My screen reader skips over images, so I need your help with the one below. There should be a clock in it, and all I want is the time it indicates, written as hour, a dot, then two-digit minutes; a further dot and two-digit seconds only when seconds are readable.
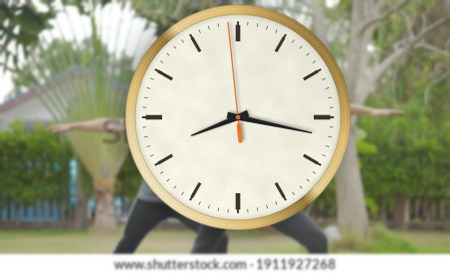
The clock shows 8.16.59
